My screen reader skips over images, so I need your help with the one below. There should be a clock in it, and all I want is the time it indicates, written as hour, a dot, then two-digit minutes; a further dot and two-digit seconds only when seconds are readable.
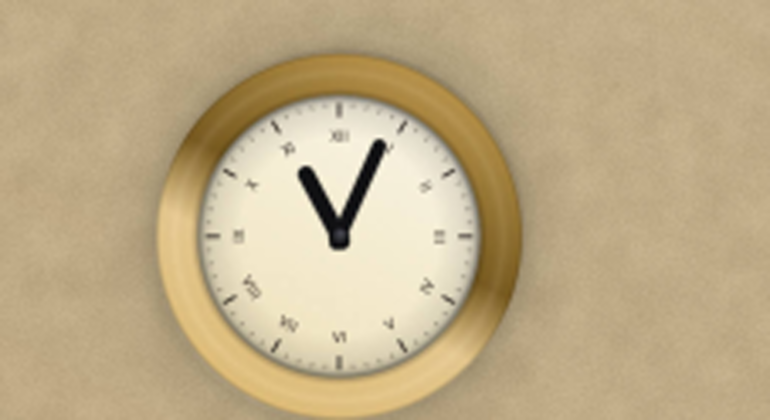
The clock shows 11.04
